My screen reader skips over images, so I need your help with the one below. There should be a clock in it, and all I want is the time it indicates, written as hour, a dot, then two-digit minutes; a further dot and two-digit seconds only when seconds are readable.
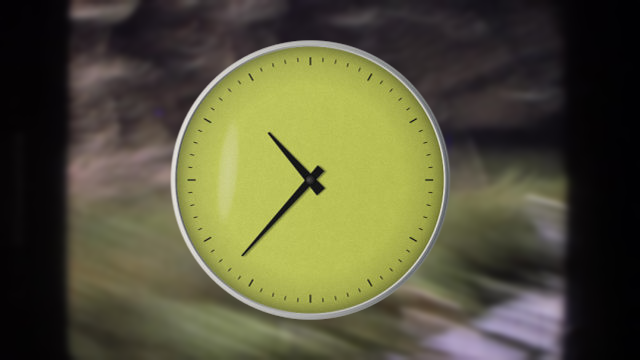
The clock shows 10.37
